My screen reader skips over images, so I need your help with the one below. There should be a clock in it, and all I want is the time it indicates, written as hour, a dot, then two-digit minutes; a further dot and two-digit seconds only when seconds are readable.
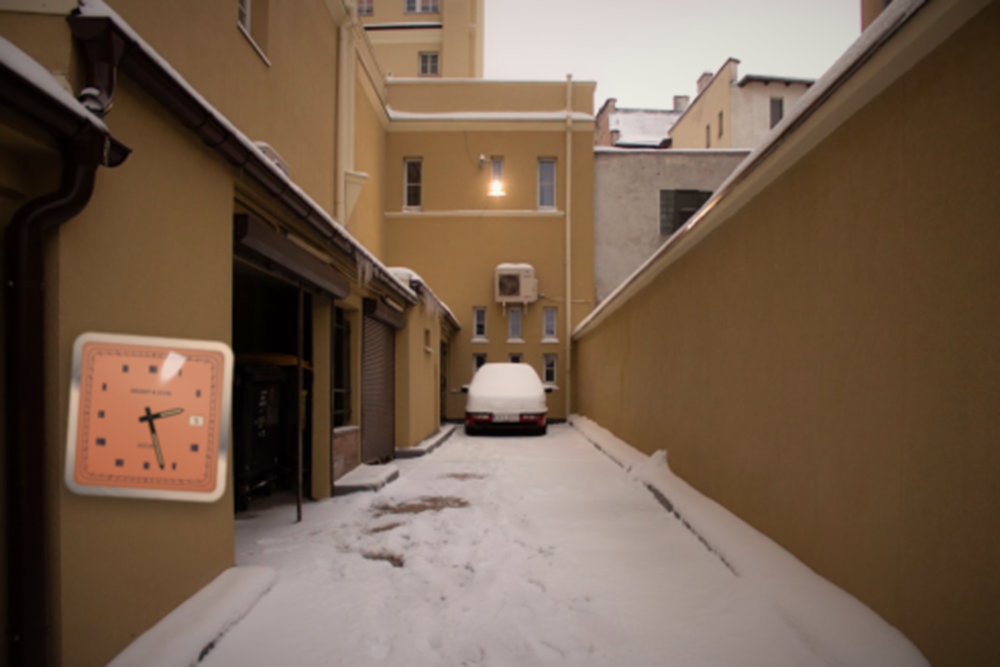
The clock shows 2.27
